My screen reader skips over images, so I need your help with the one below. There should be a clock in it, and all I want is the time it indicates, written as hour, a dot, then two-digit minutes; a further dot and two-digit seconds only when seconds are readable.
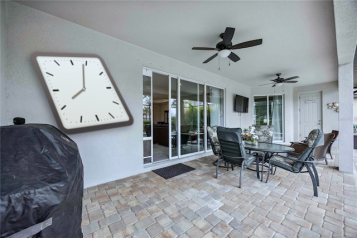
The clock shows 8.04
